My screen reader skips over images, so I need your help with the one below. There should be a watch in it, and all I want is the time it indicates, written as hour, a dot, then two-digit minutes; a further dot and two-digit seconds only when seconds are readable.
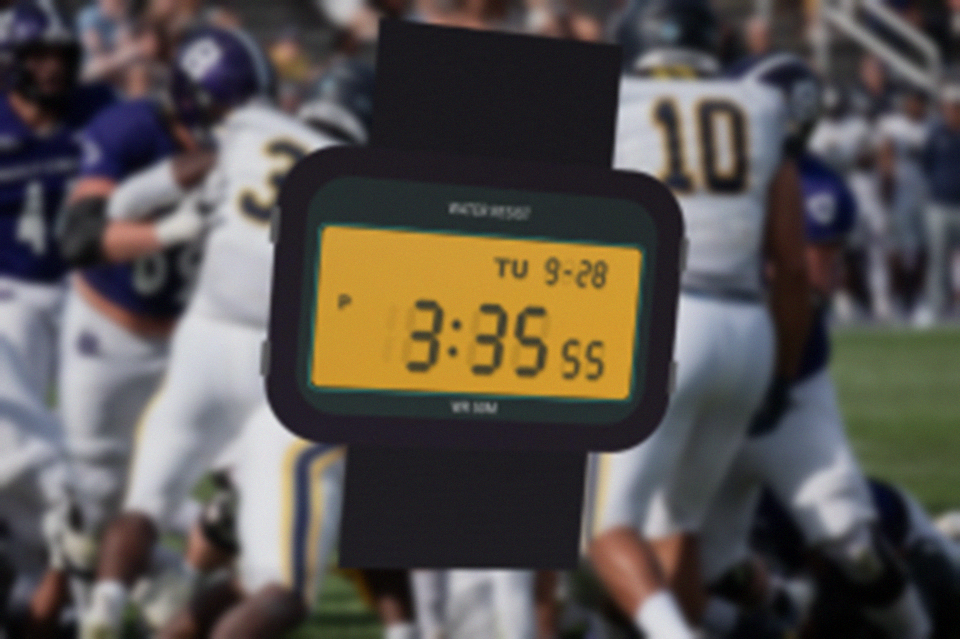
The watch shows 3.35.55
